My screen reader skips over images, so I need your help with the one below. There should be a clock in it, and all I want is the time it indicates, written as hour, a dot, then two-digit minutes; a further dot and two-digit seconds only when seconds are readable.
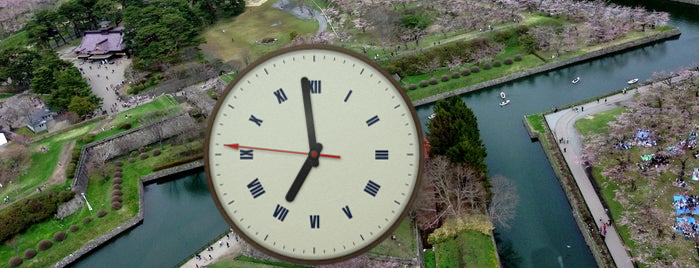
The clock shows 6.58.46
